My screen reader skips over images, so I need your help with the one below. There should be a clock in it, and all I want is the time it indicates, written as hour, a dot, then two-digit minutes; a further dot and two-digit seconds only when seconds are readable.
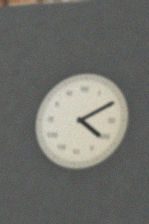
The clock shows 4.10
